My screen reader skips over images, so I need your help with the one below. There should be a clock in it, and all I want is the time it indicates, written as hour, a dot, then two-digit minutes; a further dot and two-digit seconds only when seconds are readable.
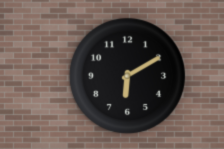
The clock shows 6.10
